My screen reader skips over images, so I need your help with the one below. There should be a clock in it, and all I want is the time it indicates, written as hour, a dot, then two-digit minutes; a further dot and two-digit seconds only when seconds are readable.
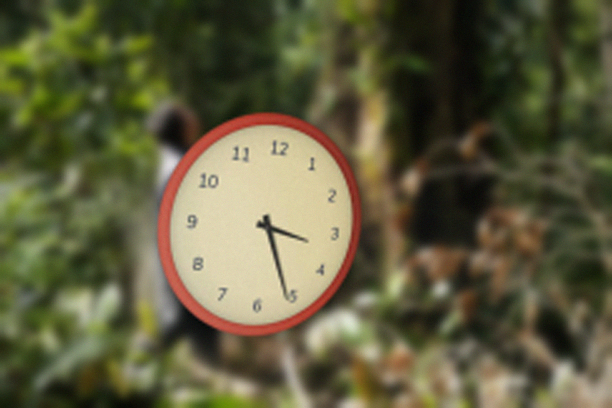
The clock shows 3.26
